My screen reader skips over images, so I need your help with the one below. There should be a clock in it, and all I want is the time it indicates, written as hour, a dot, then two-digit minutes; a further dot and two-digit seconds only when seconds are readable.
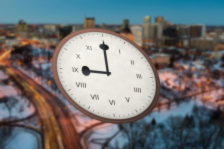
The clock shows 9.00
